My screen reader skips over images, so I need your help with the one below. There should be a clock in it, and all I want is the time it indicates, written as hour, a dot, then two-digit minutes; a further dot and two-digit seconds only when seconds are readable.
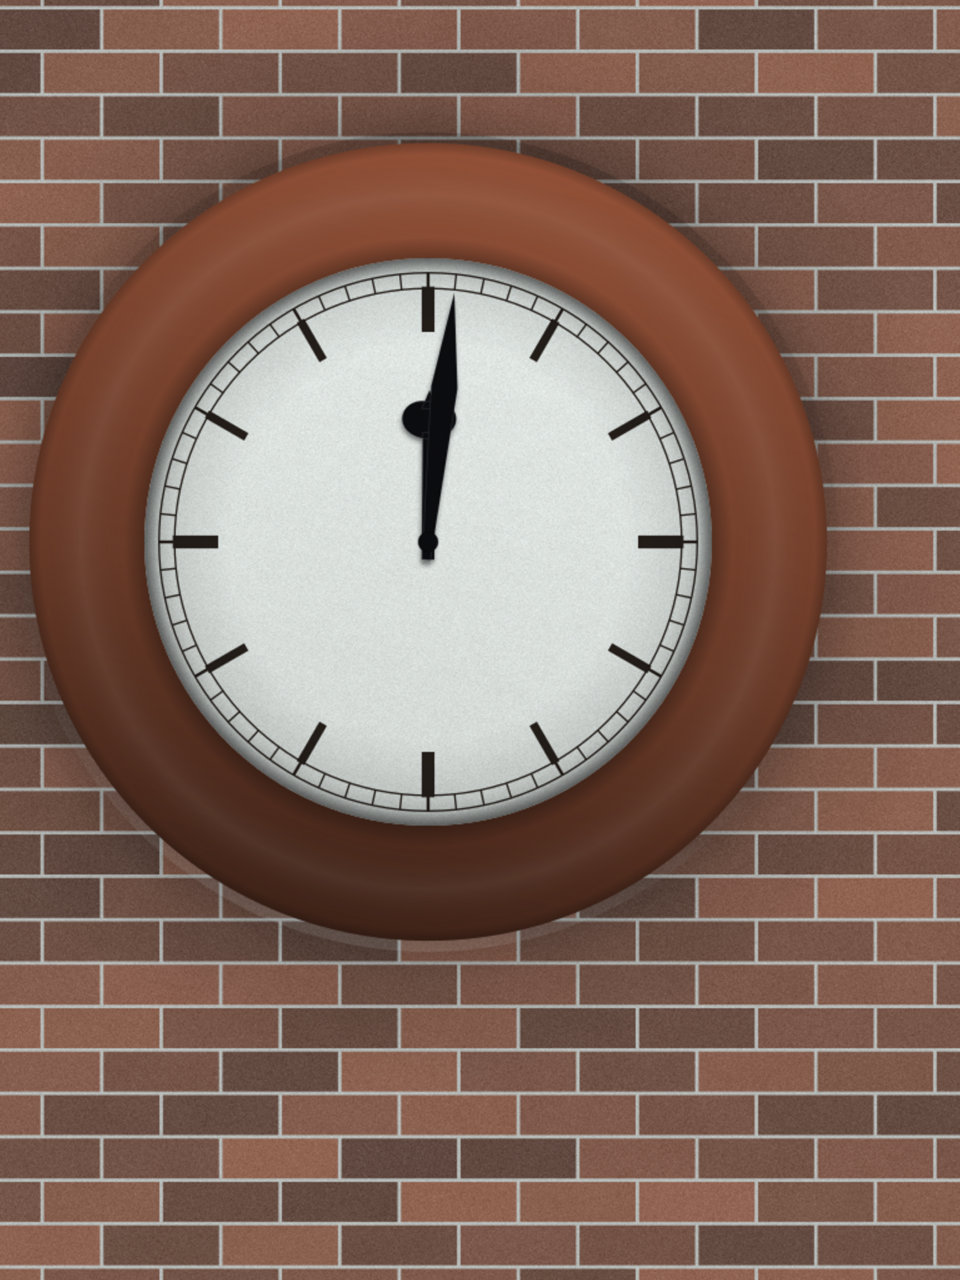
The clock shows 12.01
